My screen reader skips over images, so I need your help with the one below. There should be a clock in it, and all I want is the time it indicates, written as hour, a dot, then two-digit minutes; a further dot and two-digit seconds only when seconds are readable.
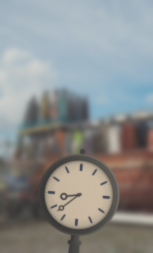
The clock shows 8.38
